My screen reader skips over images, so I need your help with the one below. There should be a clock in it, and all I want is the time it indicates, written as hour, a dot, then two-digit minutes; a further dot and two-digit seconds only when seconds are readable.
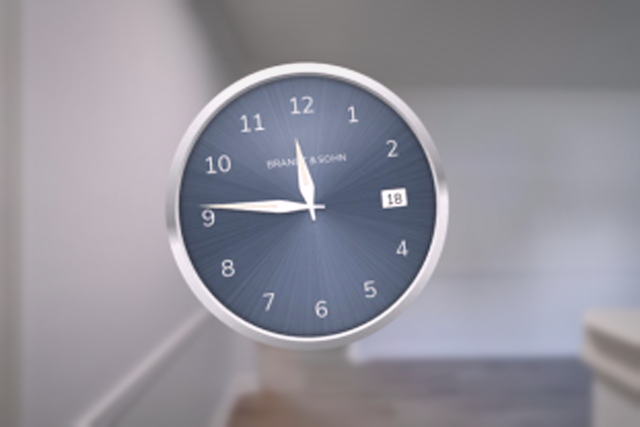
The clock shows 11.46
